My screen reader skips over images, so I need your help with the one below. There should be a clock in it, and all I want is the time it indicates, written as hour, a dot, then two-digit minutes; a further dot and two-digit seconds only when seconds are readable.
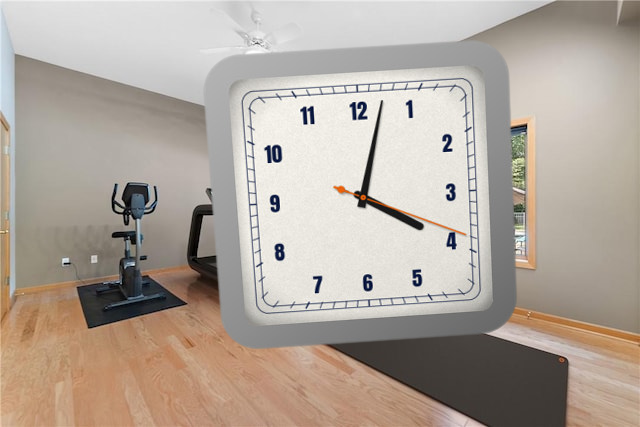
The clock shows 4.02.19
